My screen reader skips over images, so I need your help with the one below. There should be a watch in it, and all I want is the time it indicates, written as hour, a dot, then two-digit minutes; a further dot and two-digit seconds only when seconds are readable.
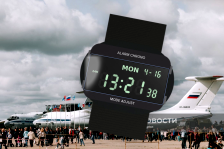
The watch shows 13.21.38
